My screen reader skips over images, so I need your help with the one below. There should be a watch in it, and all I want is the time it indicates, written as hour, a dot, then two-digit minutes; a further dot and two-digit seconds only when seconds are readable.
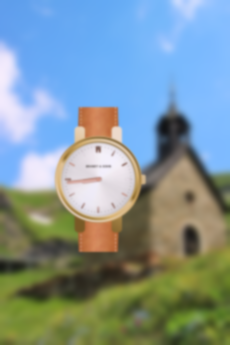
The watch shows 8.44
